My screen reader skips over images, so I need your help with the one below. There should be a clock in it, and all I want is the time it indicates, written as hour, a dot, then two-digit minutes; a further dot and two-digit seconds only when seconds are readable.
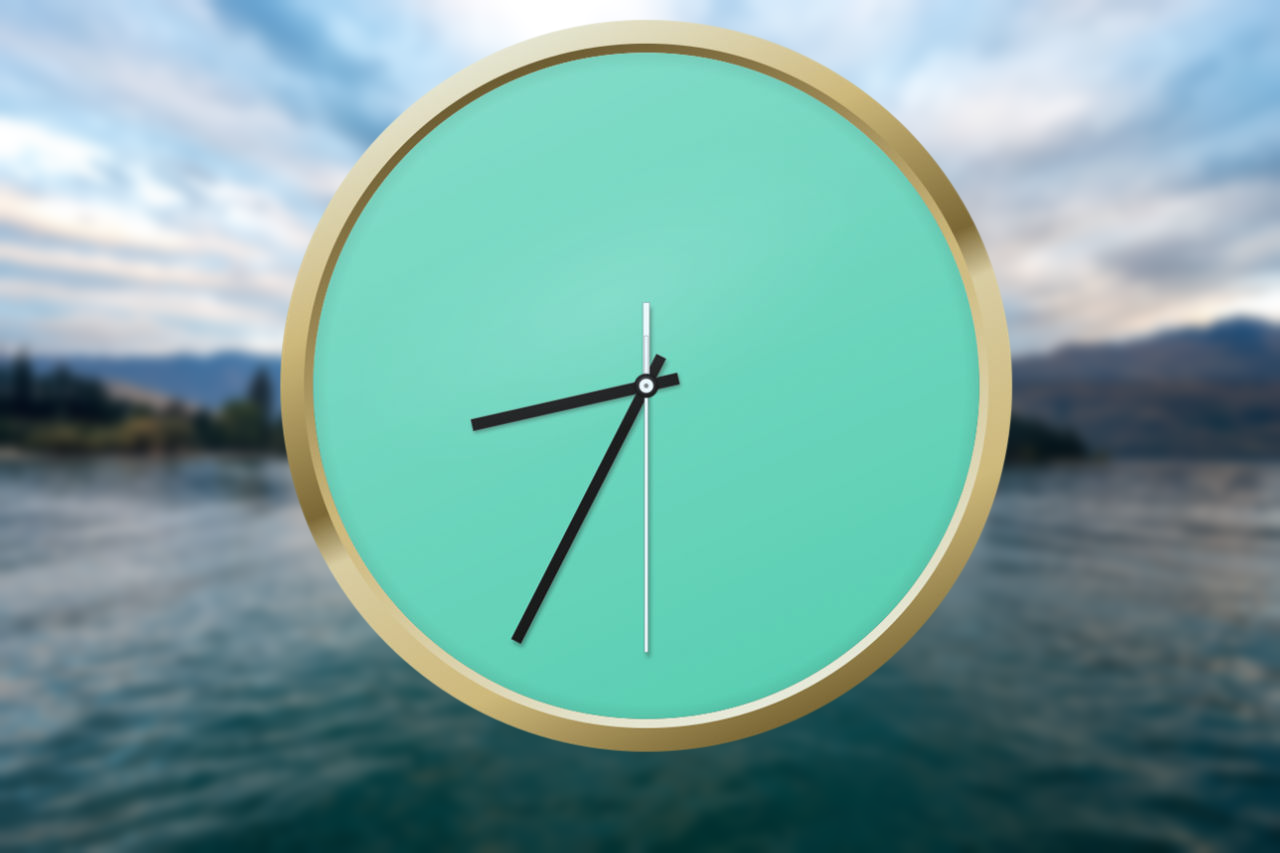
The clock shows 8.34.30
